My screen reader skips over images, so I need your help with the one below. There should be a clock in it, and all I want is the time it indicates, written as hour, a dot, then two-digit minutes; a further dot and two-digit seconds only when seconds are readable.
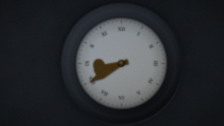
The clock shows 8.40
